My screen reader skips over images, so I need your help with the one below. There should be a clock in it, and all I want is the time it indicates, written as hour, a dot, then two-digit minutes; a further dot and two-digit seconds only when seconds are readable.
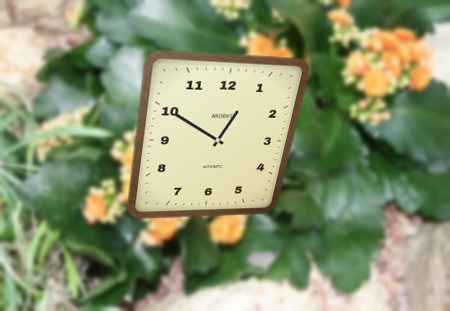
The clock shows 12.50
